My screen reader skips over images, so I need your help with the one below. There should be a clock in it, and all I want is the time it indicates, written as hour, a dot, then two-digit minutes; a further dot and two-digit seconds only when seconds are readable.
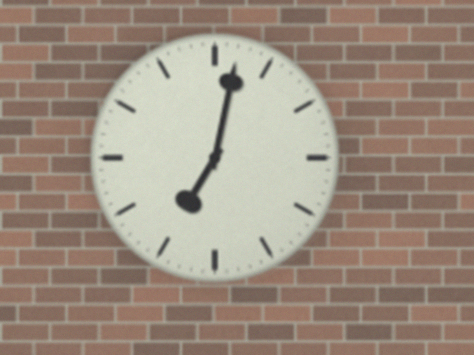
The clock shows 7.02
